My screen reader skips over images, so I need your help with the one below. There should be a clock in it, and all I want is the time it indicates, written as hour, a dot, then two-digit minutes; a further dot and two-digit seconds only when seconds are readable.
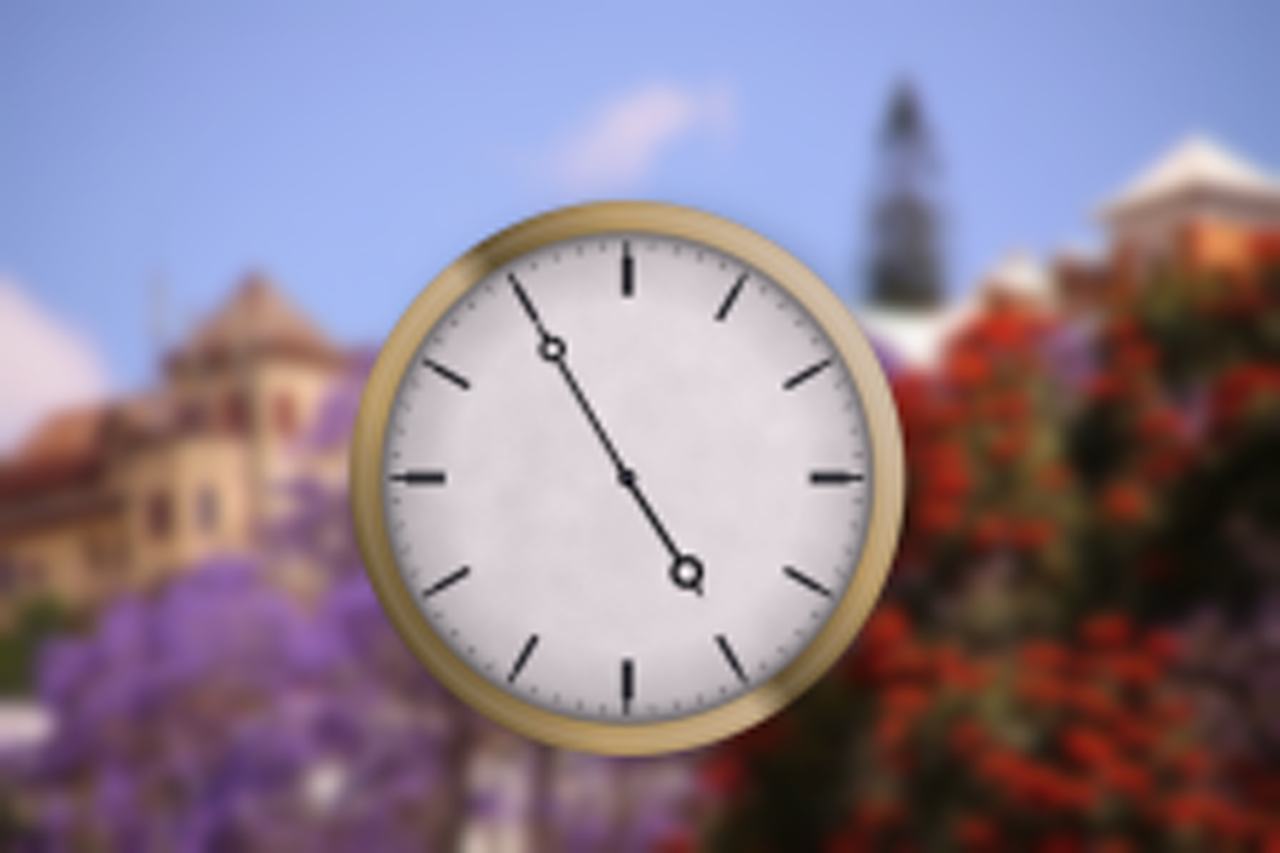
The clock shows 4.55
